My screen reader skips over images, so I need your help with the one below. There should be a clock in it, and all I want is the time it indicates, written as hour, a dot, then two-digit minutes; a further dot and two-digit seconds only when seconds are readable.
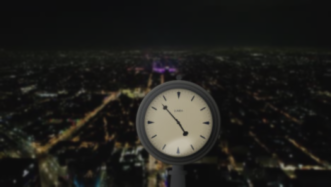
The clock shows 4.53
